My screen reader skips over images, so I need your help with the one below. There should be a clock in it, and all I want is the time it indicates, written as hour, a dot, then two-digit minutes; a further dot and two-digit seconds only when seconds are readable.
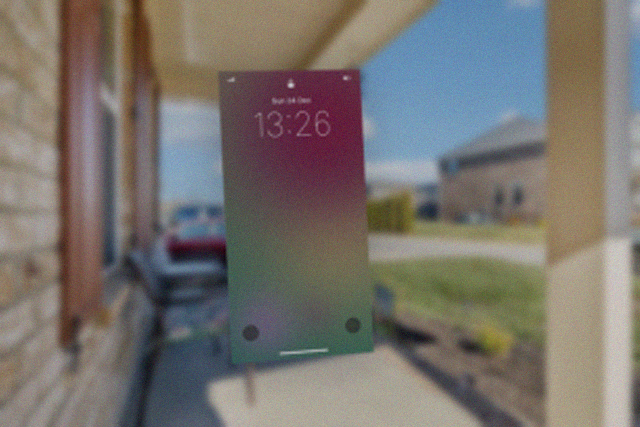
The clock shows 13.26
